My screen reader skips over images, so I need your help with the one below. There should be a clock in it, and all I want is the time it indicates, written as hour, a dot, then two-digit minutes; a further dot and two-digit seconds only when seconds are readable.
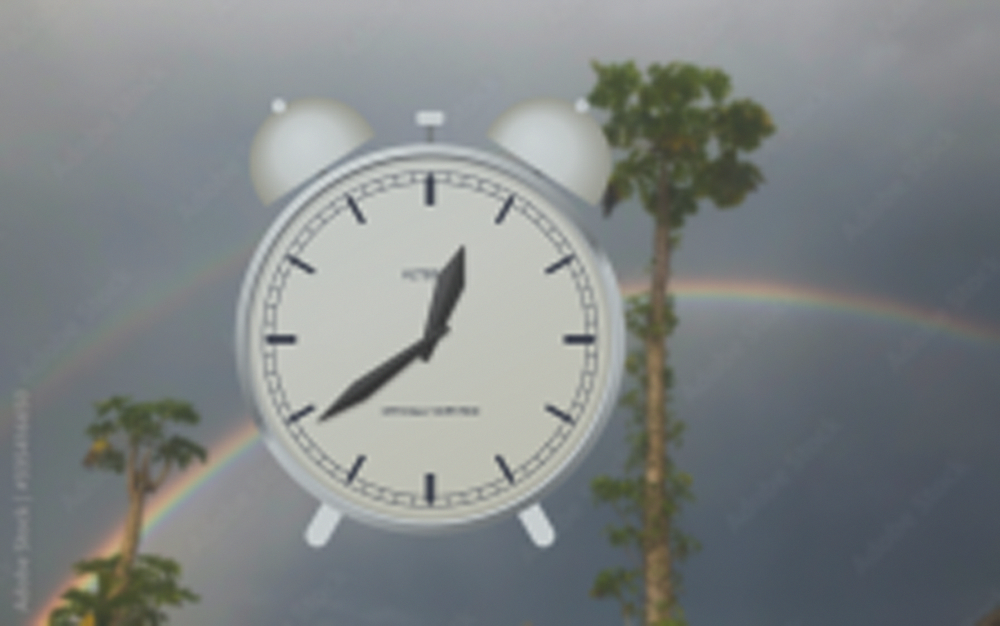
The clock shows 12.39
